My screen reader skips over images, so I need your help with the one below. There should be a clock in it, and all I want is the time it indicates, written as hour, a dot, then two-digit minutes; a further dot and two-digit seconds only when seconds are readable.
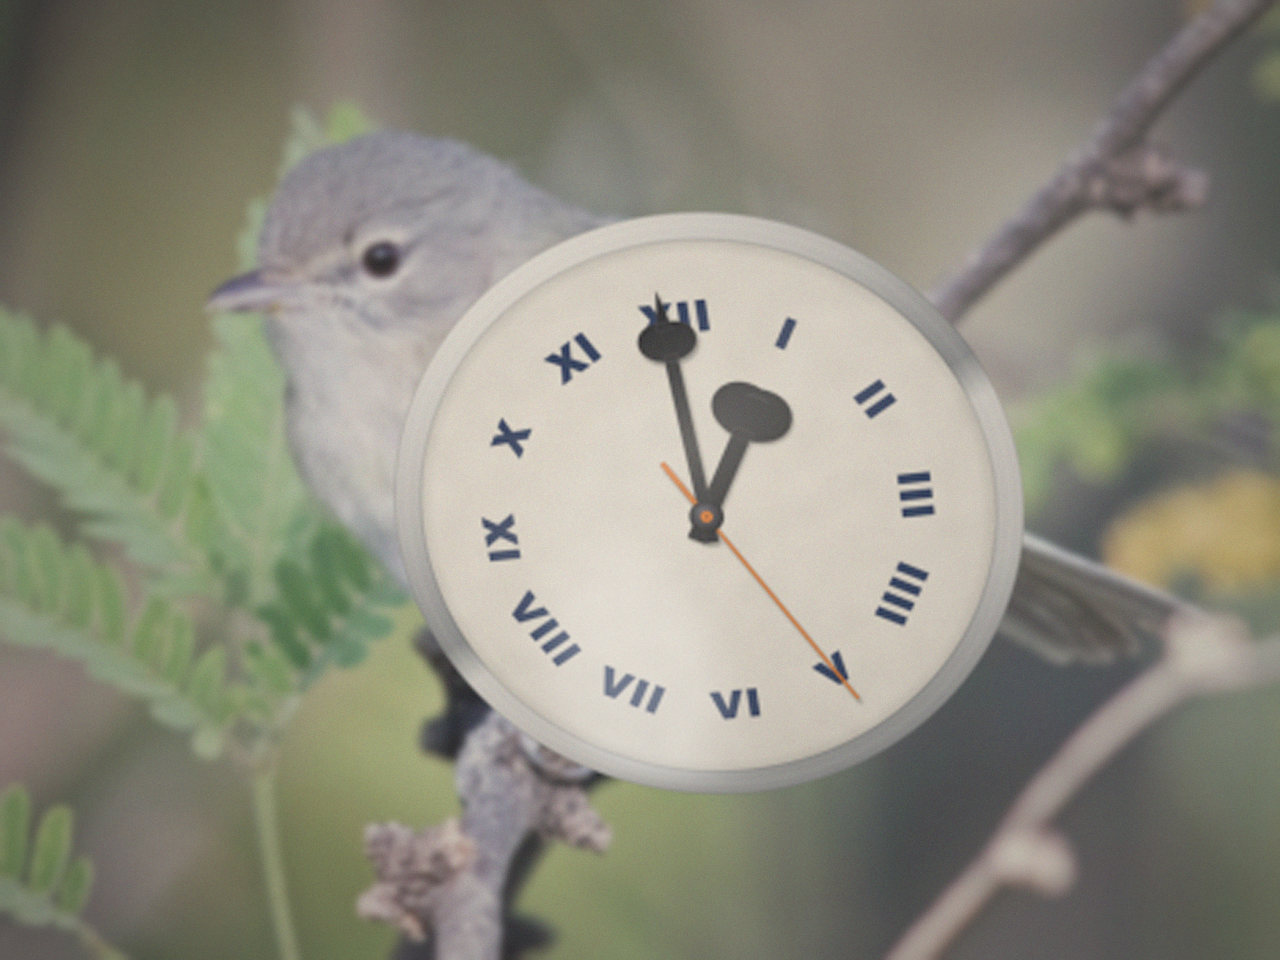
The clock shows 12.59.25
